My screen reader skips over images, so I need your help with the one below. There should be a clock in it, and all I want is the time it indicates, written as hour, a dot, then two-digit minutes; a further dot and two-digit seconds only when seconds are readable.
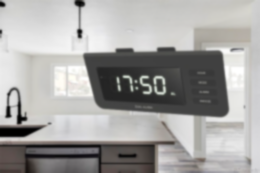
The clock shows 17.50
